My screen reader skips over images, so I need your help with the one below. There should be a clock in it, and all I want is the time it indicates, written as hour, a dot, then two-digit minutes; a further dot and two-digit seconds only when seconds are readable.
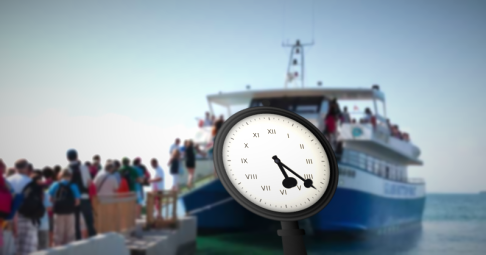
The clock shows 5.22
